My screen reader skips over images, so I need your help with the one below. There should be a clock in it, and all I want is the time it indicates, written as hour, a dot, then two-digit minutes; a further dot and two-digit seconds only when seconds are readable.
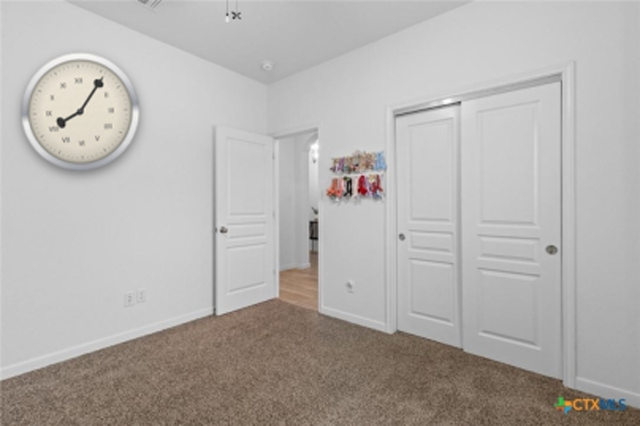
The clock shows 8.06
